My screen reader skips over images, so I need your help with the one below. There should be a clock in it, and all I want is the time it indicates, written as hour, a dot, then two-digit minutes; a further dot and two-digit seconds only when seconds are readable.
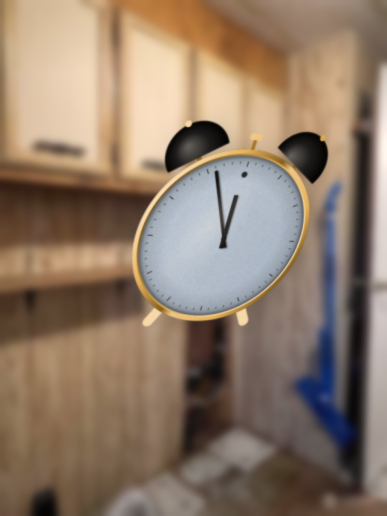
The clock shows 11.56
